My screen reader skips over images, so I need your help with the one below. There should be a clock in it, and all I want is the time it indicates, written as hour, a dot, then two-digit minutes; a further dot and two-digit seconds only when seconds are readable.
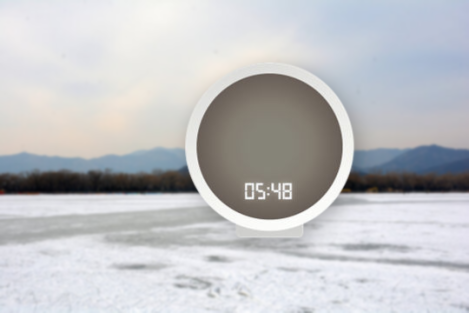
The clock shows 5.48
